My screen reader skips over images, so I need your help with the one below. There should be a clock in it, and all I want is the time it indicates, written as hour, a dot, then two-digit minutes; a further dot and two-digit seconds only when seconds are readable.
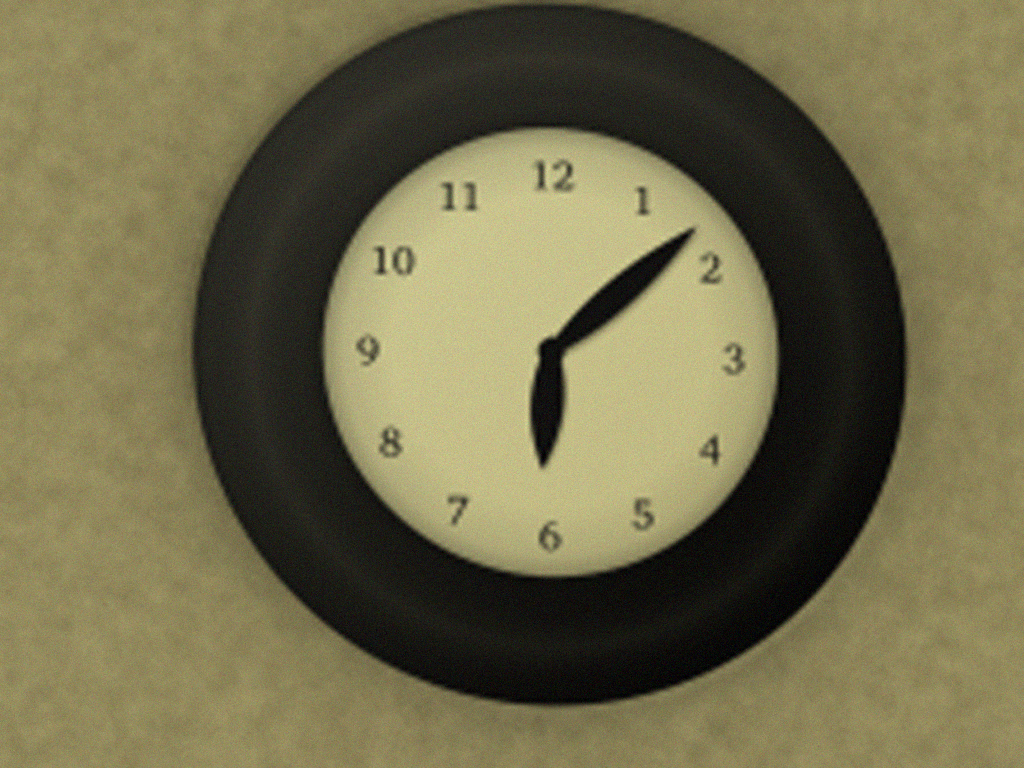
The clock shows 6.08
